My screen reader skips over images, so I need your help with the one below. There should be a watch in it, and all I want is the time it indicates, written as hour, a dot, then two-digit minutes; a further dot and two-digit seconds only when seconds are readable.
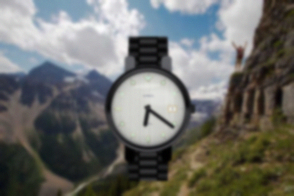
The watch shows 6.21
